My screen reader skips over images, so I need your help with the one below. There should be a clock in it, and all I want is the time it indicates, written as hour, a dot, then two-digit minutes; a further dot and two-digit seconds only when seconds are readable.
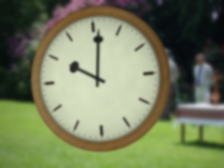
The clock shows 10.01
